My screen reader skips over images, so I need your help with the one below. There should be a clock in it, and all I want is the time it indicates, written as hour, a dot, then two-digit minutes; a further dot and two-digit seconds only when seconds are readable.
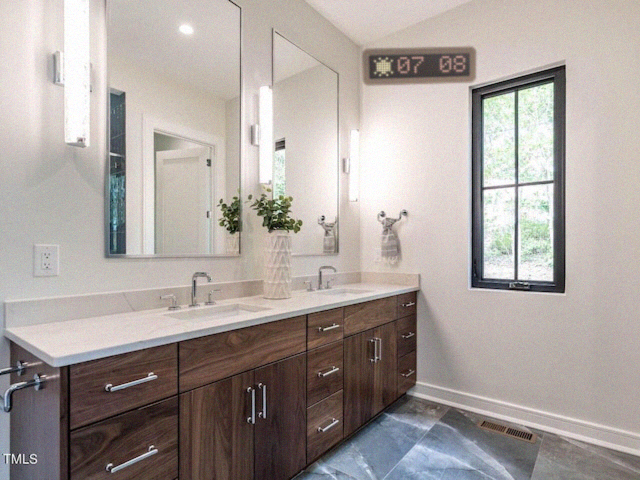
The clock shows 7.08
